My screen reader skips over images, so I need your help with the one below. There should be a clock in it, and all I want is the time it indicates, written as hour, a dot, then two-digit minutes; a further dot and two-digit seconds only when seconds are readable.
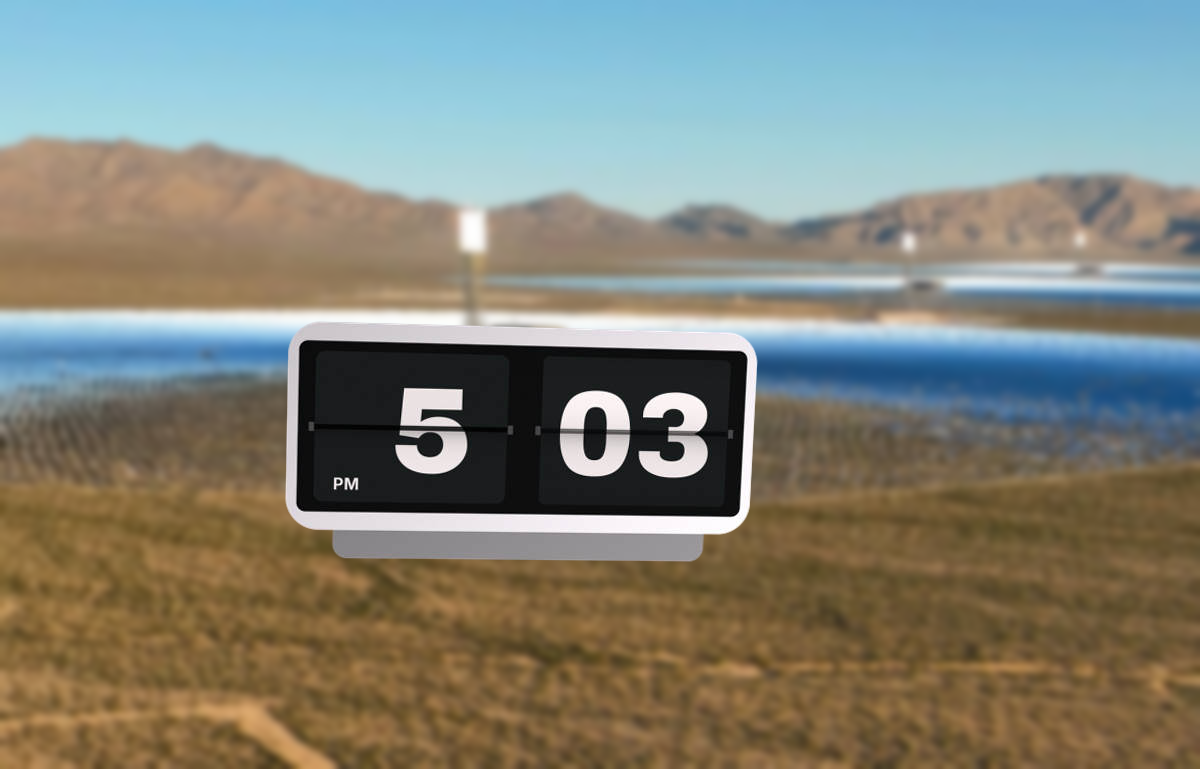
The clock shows 5.03
